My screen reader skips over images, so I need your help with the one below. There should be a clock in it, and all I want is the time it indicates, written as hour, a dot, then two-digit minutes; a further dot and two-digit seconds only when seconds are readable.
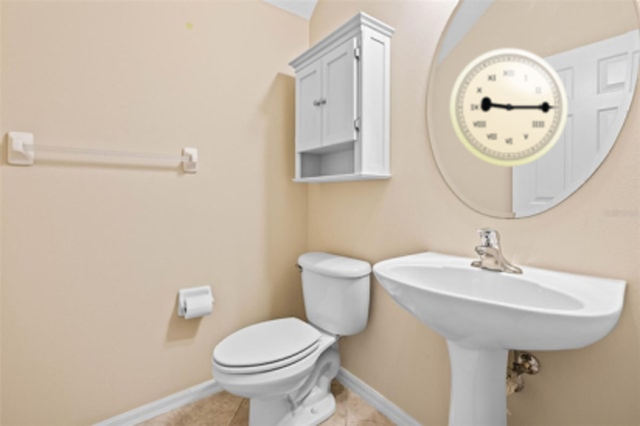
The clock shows 9.15
